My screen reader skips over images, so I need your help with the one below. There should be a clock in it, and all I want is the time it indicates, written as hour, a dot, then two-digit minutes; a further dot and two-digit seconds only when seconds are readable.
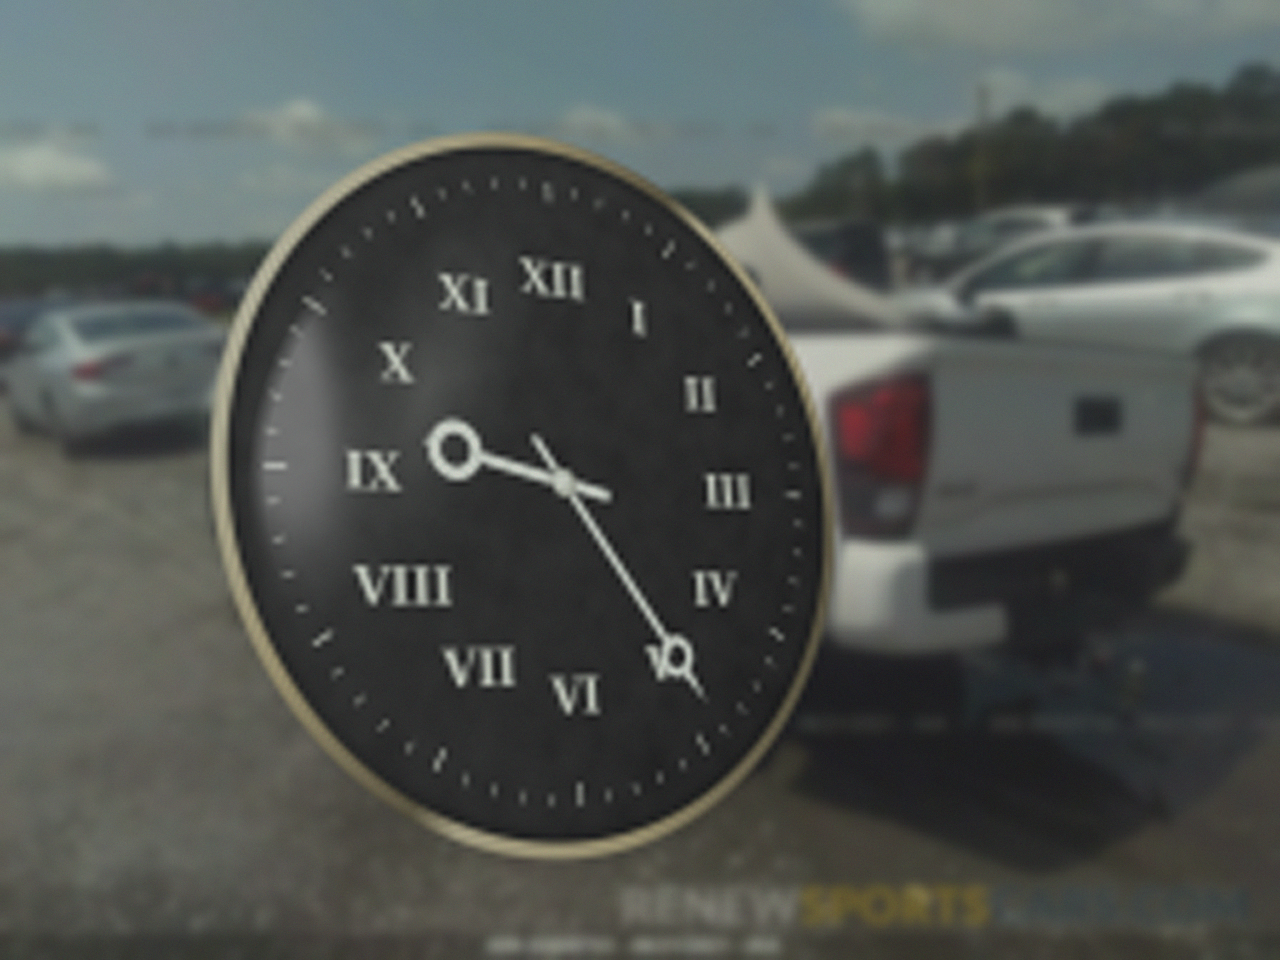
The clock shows 9.24
